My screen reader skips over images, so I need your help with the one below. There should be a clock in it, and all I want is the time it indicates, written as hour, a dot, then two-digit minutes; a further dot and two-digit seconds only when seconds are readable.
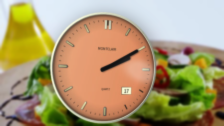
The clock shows 2.10
